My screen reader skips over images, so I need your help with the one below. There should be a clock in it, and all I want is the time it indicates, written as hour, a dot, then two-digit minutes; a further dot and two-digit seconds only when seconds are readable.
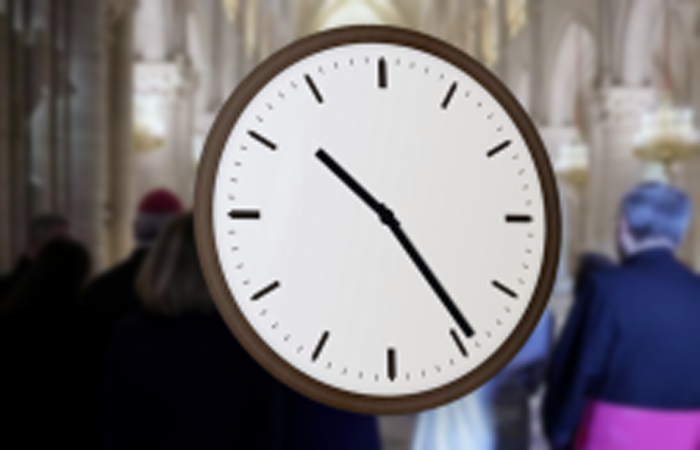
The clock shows 10.24
